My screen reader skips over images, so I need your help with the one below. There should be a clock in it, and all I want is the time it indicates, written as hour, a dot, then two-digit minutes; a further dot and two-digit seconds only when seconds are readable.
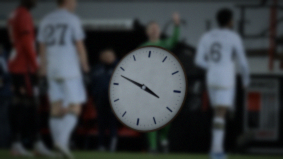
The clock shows 3.48
